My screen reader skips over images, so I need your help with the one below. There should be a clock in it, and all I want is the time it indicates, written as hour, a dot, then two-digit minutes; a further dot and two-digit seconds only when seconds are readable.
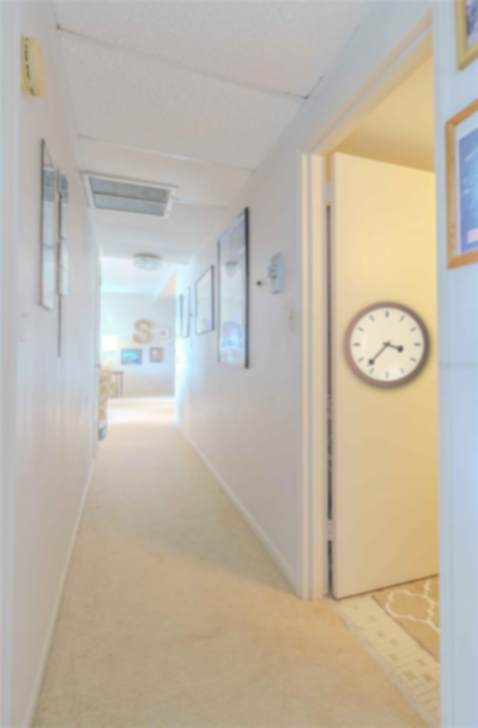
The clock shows 3.37
